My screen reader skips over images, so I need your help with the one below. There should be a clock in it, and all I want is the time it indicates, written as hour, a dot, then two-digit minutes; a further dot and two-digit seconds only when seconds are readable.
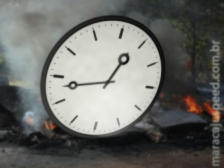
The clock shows 12.43
